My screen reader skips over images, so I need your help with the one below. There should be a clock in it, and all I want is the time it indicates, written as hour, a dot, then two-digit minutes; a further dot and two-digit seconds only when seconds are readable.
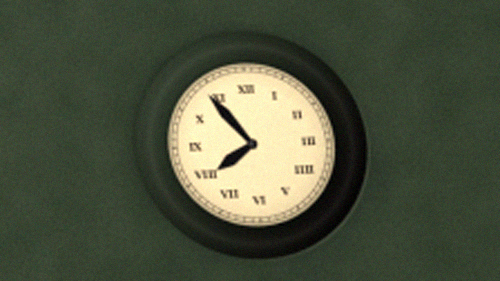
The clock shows 7.54
